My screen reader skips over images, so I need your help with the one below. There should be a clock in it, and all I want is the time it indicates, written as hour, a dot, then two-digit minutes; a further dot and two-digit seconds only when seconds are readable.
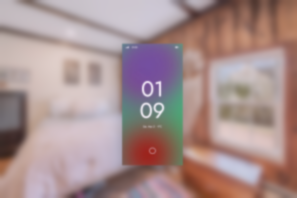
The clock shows 1.09
